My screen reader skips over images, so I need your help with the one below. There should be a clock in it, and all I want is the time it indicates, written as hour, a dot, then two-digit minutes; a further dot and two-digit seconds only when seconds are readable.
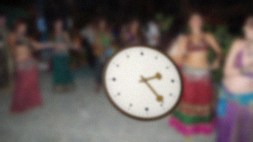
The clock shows 2.24
